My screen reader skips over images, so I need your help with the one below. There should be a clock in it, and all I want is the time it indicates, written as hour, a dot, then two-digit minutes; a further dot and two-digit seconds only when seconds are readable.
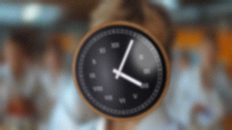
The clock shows 4.05
